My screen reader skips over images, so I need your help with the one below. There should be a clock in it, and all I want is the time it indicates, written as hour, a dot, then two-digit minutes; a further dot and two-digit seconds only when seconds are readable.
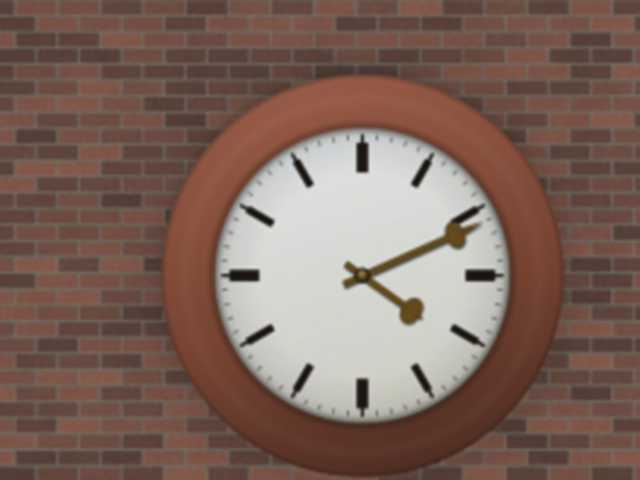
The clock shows 4.11
